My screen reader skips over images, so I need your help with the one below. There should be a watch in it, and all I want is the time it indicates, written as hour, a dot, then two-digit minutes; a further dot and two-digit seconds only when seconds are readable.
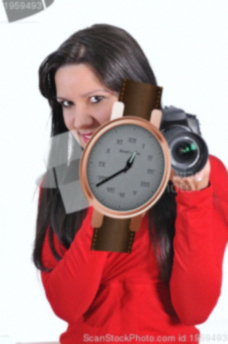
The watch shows 12.39
